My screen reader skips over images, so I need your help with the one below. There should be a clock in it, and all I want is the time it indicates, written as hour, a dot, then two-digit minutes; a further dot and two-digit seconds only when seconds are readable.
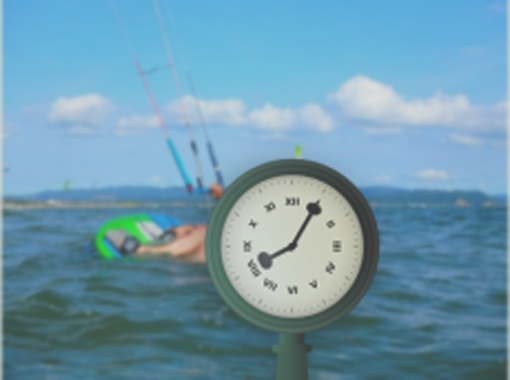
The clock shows 8.05
